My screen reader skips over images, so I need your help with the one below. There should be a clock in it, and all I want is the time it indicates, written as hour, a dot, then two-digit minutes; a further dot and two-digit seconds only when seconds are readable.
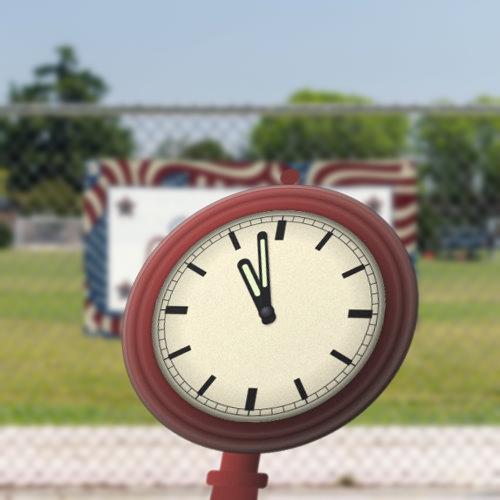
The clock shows 10.58
